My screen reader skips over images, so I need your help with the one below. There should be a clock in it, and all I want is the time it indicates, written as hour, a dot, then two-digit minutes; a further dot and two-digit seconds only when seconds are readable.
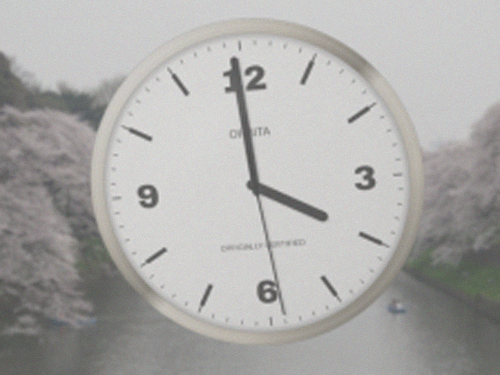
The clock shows 3.59.29
